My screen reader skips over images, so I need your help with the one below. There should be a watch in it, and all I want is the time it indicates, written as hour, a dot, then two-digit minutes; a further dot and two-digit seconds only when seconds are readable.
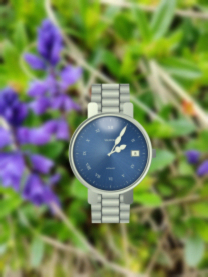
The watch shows 2.05
